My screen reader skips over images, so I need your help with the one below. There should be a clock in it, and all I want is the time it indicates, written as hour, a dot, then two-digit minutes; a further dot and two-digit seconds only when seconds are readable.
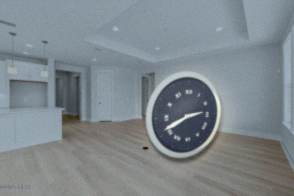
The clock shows 2.41
